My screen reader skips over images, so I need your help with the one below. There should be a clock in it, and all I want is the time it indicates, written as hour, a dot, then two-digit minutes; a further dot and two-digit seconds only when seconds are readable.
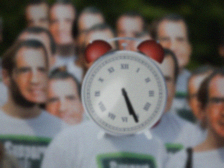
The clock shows 5.26
